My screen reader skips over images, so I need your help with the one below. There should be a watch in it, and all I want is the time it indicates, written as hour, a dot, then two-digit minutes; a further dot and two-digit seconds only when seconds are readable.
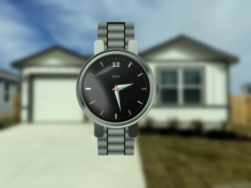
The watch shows 2.28
